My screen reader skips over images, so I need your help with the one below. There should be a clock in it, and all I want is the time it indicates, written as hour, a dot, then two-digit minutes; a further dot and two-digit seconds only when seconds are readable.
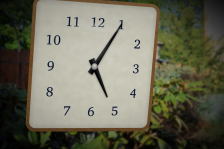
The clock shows 5.05
